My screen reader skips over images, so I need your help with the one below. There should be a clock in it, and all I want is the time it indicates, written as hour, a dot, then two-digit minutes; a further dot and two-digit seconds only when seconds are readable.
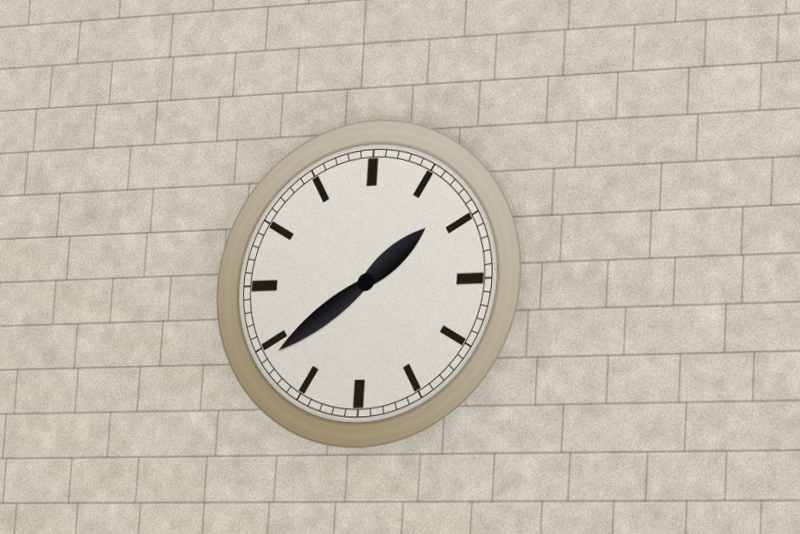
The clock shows 1.39
